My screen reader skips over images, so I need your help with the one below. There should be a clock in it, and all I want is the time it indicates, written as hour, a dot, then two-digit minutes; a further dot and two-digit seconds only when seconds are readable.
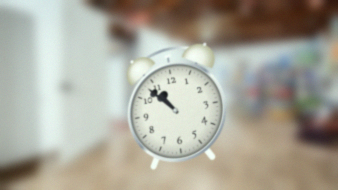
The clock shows 10.53
